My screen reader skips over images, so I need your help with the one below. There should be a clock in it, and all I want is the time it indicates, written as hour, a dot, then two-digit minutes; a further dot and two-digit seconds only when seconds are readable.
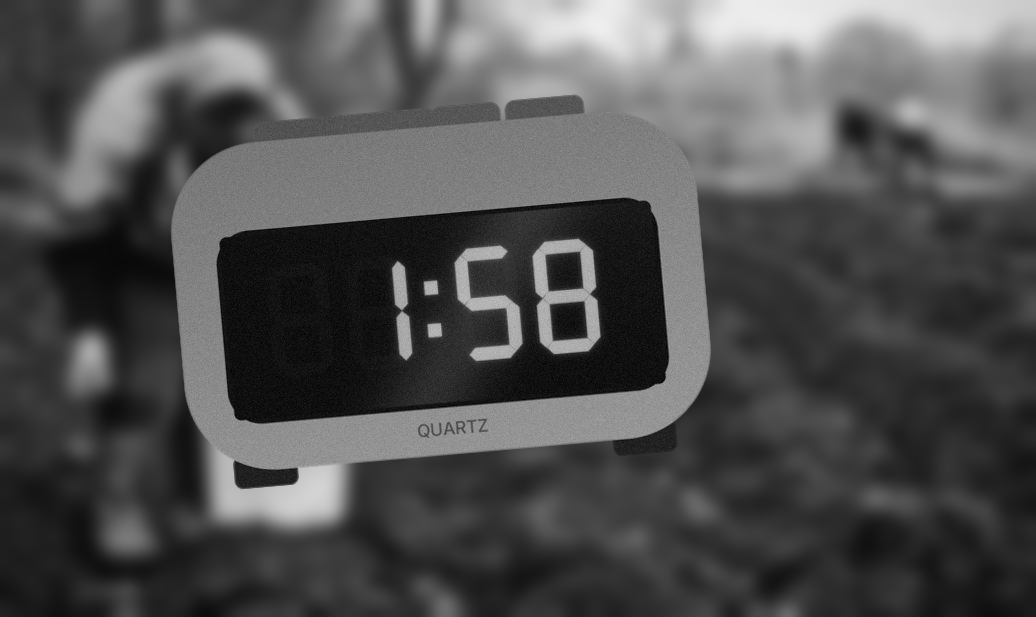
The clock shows 1.58
